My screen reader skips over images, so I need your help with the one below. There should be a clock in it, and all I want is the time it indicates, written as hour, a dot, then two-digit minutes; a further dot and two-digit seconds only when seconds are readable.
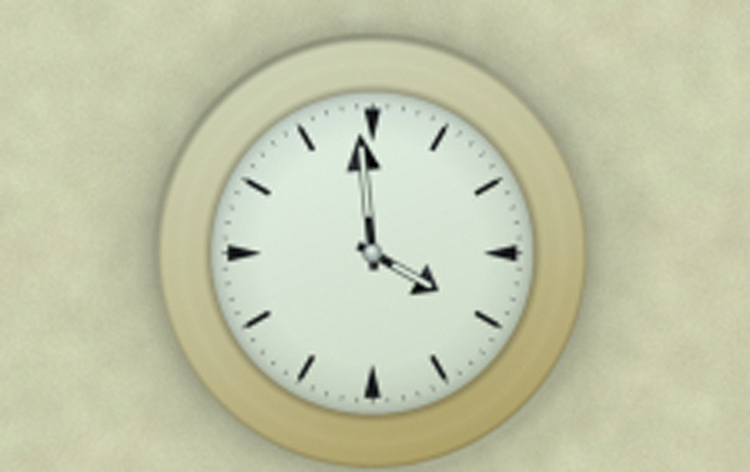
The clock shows 3.59
